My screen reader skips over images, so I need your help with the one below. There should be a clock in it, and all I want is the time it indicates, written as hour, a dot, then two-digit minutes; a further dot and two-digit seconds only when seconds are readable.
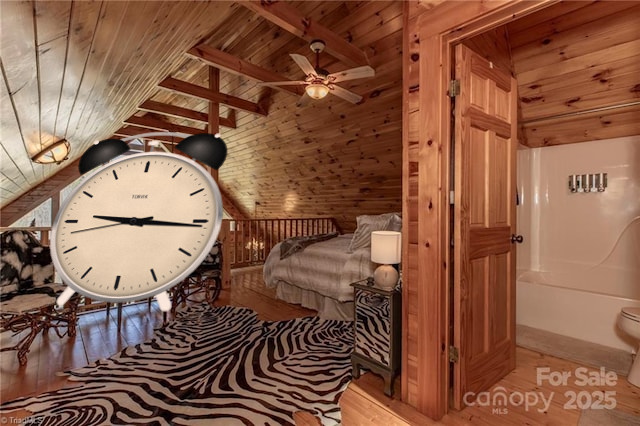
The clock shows 9.15.43
